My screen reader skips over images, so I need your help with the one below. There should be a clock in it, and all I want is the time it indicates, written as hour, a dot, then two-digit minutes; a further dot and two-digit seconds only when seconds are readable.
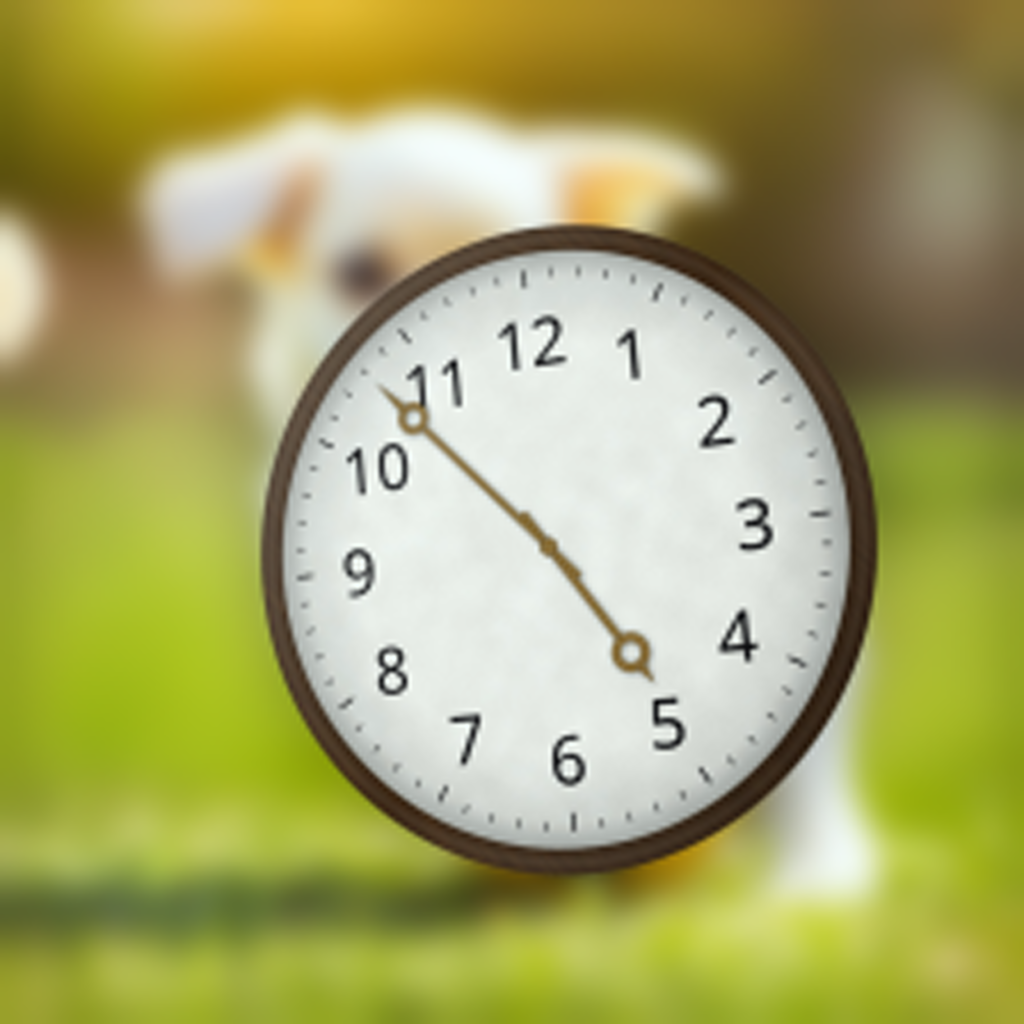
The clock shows 4.53
